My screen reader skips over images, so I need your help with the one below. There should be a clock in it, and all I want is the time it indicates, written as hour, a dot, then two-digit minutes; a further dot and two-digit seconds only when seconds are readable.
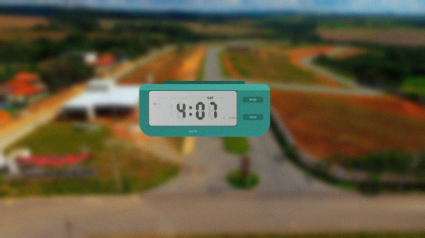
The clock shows 4.07
